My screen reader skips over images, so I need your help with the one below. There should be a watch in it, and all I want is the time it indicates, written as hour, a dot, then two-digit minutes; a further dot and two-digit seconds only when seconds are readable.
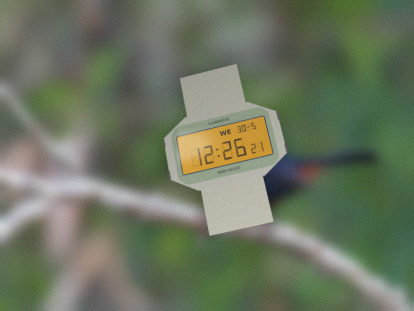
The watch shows 12.26.21
